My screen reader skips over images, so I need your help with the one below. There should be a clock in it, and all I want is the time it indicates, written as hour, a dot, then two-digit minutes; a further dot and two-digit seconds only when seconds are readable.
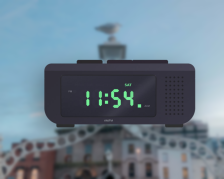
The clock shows 11.54
